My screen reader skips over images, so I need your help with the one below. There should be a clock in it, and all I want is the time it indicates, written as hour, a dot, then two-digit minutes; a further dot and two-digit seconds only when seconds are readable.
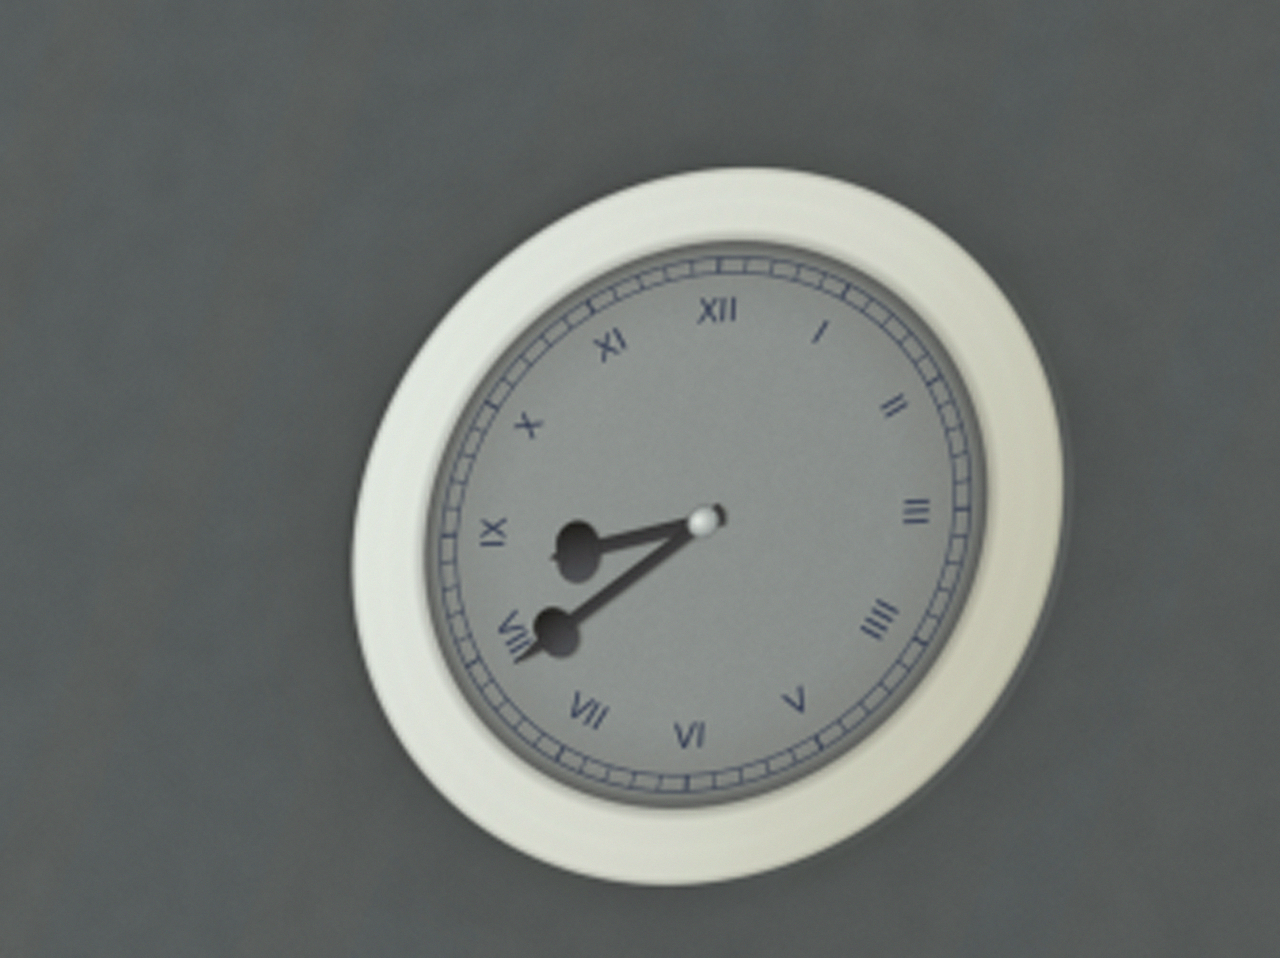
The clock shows 8.39
